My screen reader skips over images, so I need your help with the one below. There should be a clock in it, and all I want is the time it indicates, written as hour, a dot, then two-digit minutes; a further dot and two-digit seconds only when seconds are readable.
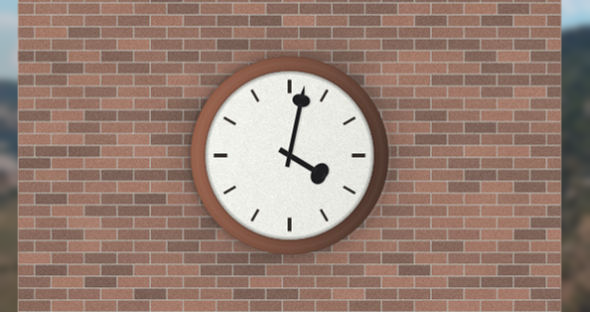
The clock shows 4.02
